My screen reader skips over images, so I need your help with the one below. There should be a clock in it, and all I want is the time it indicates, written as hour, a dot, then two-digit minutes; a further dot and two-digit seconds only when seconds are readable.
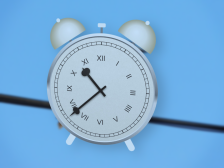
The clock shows 10.38
